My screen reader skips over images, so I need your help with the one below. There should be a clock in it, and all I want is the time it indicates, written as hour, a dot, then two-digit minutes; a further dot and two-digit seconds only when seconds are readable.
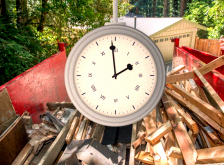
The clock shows 1.59
